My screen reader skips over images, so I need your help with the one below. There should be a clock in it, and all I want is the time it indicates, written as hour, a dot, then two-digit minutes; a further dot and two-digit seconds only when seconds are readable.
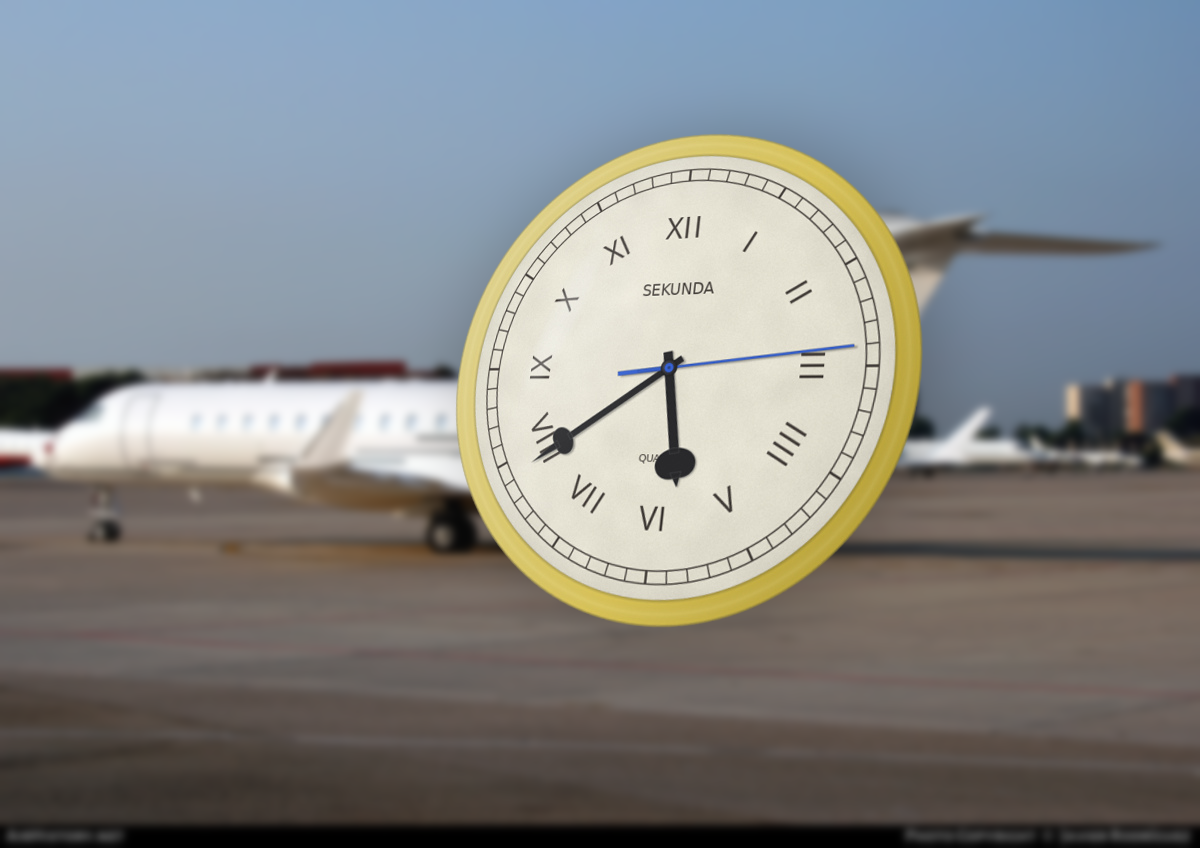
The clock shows 5.39.14
